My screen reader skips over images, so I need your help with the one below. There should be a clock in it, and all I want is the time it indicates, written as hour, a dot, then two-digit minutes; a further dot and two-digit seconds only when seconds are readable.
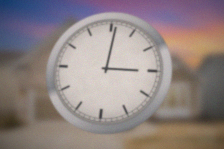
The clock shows 3.01
